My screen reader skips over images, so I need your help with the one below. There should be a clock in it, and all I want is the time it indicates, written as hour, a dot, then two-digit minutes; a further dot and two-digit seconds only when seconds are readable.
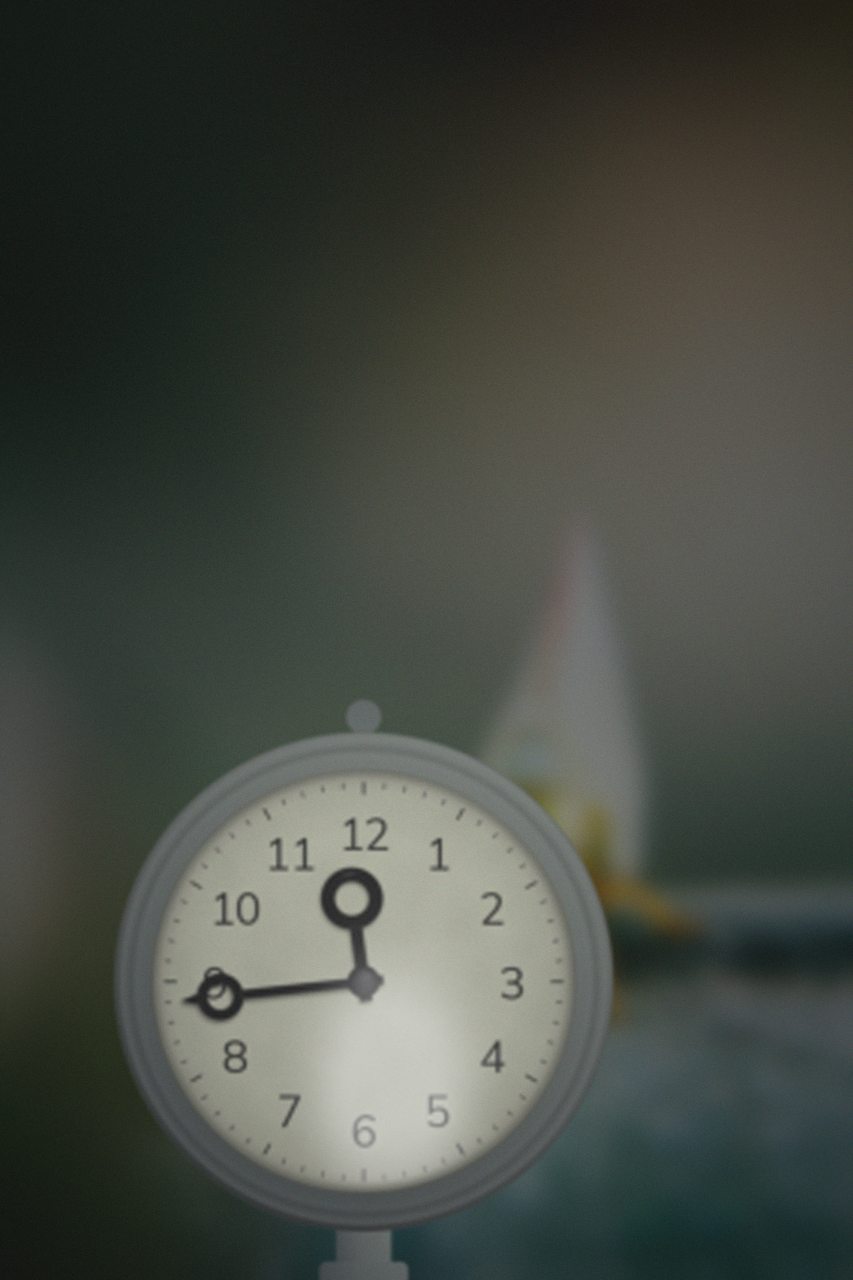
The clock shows 11.44
